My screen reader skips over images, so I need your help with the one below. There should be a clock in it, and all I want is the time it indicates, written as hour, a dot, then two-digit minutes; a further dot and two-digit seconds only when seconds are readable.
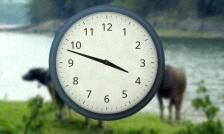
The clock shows 3.48
